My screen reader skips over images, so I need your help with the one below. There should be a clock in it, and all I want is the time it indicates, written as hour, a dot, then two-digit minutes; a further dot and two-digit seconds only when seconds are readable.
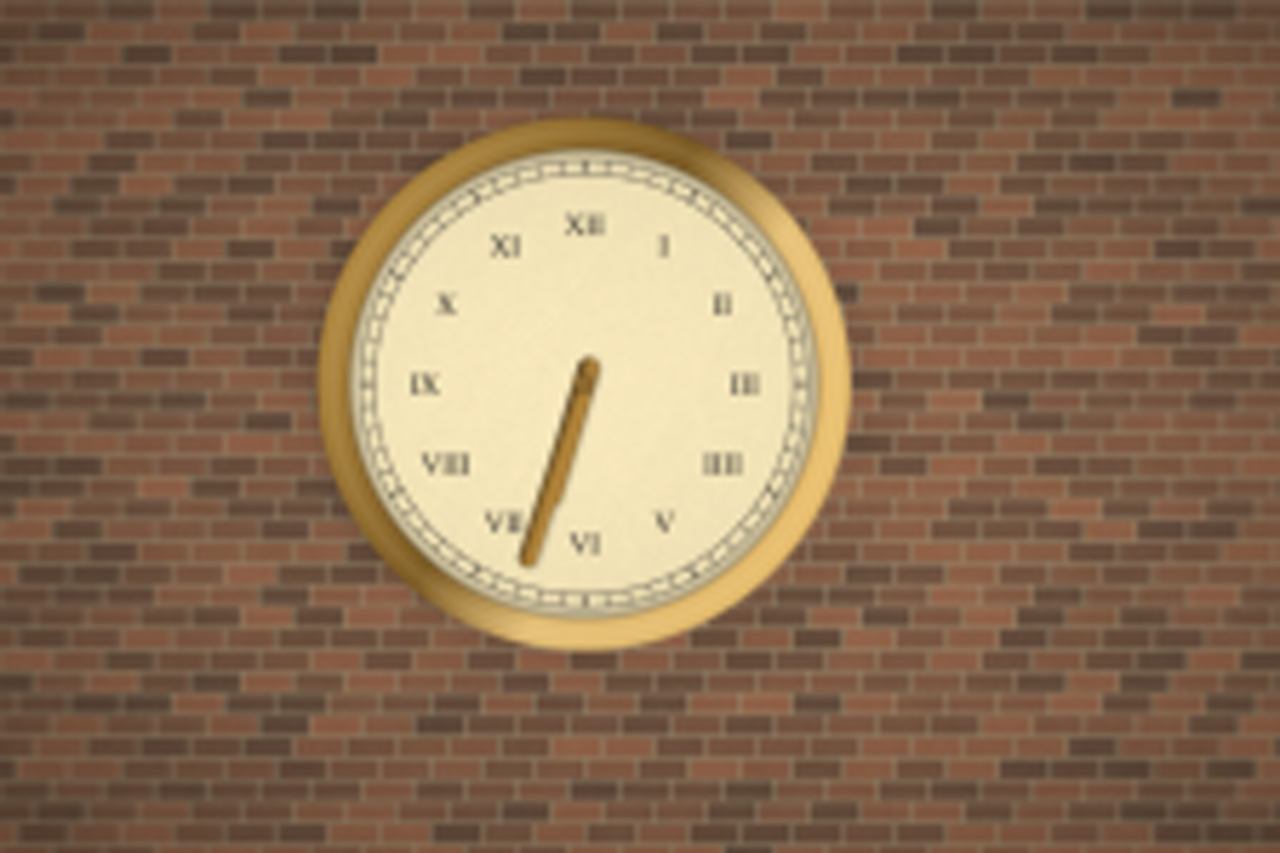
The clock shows 6.33
